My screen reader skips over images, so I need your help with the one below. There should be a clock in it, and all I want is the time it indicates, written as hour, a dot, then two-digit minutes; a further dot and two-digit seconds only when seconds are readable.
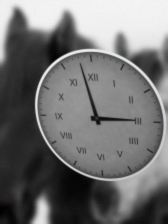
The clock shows 2.58
